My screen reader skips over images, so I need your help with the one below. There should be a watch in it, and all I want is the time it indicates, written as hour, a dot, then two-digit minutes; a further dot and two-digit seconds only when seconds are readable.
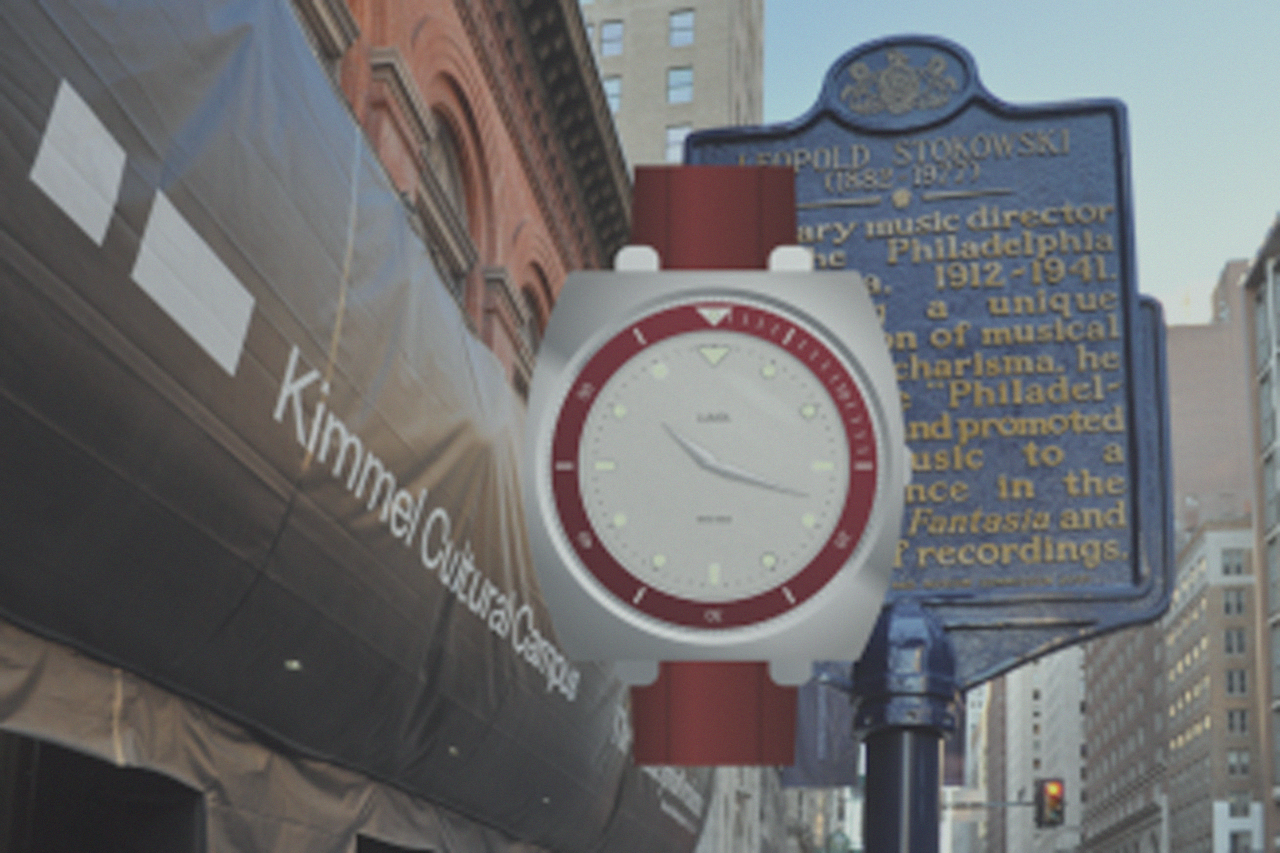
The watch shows 10.18
